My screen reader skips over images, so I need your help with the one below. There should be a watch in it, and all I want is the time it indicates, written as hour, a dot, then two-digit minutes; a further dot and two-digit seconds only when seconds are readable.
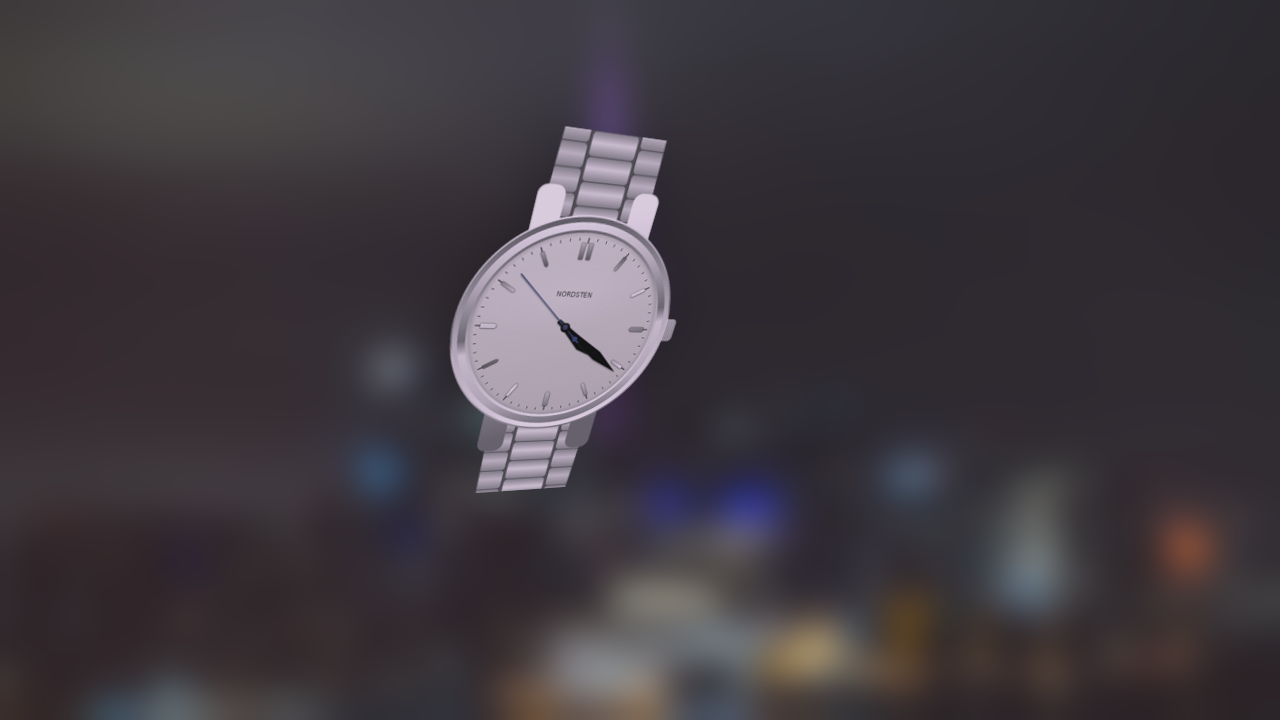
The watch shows 4.20.52
